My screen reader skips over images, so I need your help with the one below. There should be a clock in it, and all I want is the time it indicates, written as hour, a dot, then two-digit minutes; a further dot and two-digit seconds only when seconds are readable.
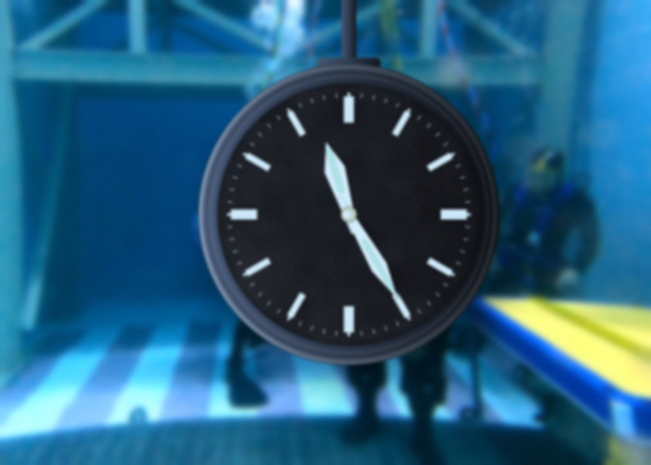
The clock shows 11.25
